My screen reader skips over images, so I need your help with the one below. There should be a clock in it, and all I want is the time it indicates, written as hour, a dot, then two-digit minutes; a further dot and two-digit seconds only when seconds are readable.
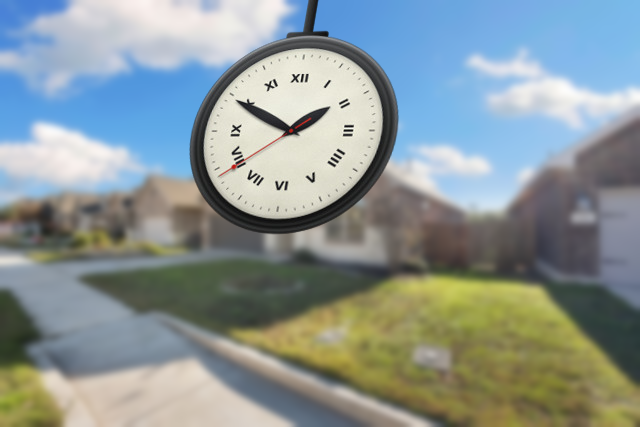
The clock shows 1.49.39
